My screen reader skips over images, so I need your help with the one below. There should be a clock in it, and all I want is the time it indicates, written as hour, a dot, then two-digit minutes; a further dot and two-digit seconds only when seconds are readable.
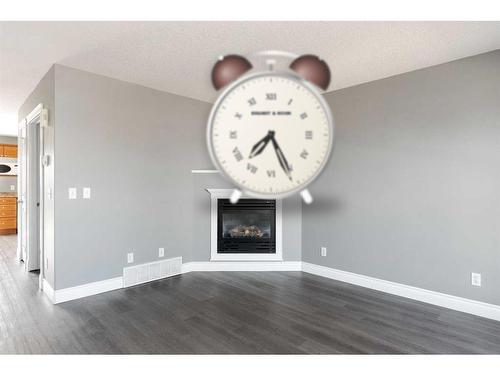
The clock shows 7.26
